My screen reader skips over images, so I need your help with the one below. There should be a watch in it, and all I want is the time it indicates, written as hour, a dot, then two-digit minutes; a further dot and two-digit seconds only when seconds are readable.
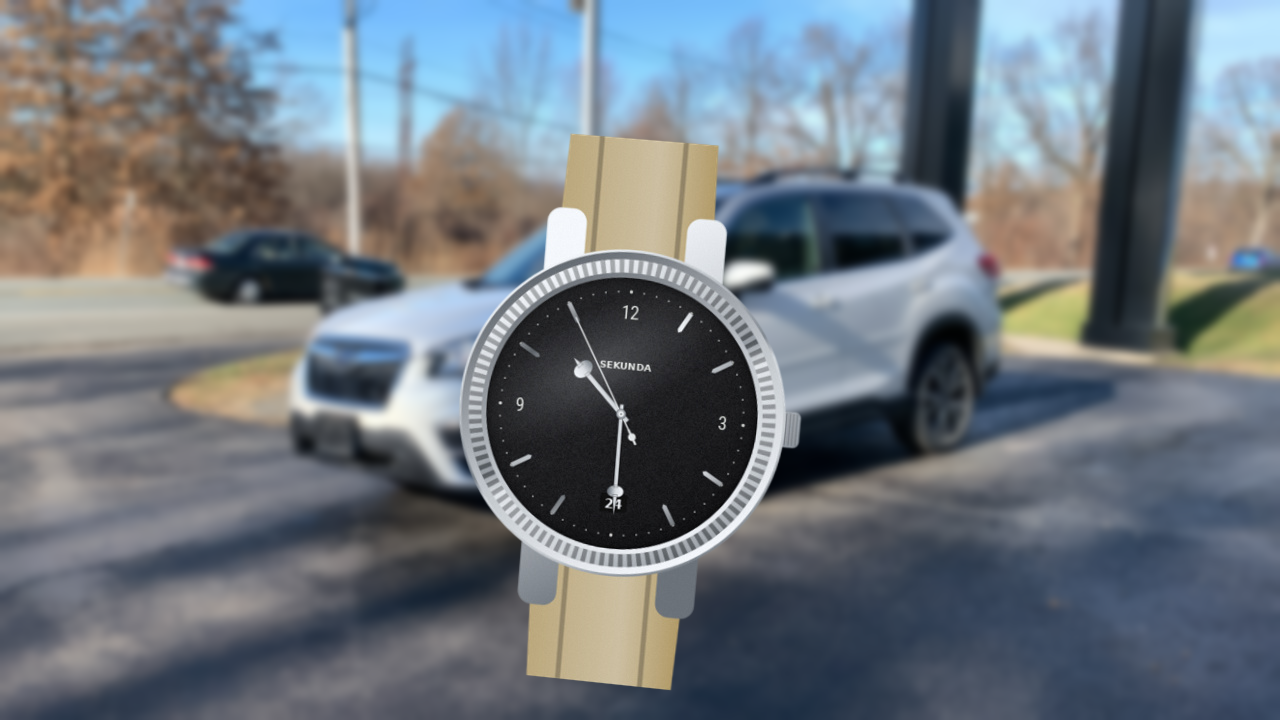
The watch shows 10.29.55
